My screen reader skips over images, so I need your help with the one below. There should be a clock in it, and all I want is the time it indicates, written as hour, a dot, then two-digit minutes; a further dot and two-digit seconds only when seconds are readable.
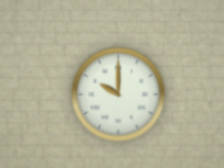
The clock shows 10.00
